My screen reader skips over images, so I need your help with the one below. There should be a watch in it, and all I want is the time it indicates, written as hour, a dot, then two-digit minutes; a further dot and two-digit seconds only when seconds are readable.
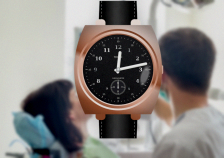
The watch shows 12.13
